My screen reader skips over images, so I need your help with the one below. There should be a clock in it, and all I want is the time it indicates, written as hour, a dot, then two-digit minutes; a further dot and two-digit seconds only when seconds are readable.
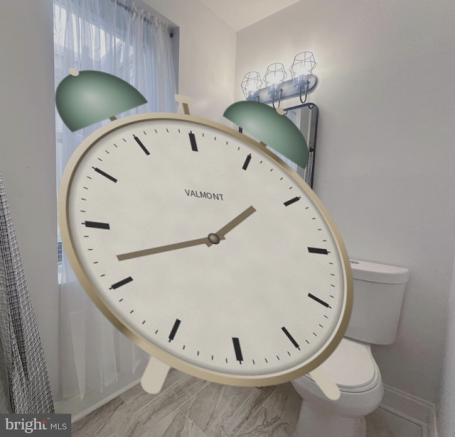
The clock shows 1.42
